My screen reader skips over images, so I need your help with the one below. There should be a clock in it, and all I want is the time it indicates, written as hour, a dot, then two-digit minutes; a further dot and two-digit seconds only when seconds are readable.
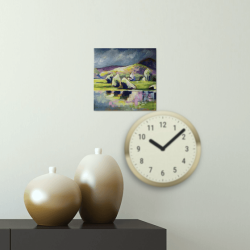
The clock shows 10.08
